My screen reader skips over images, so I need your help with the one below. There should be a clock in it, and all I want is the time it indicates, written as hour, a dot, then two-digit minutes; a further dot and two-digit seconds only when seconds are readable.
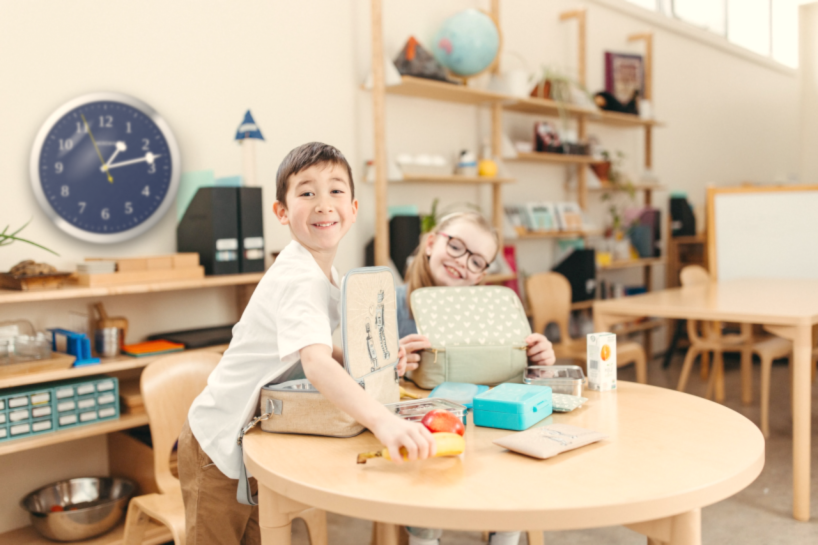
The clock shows 1.12.56
